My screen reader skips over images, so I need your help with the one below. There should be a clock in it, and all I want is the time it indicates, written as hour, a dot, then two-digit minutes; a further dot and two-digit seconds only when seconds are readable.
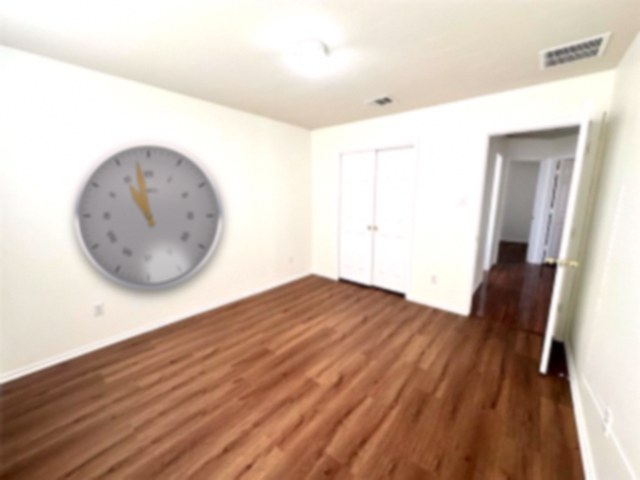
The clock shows 10.58
